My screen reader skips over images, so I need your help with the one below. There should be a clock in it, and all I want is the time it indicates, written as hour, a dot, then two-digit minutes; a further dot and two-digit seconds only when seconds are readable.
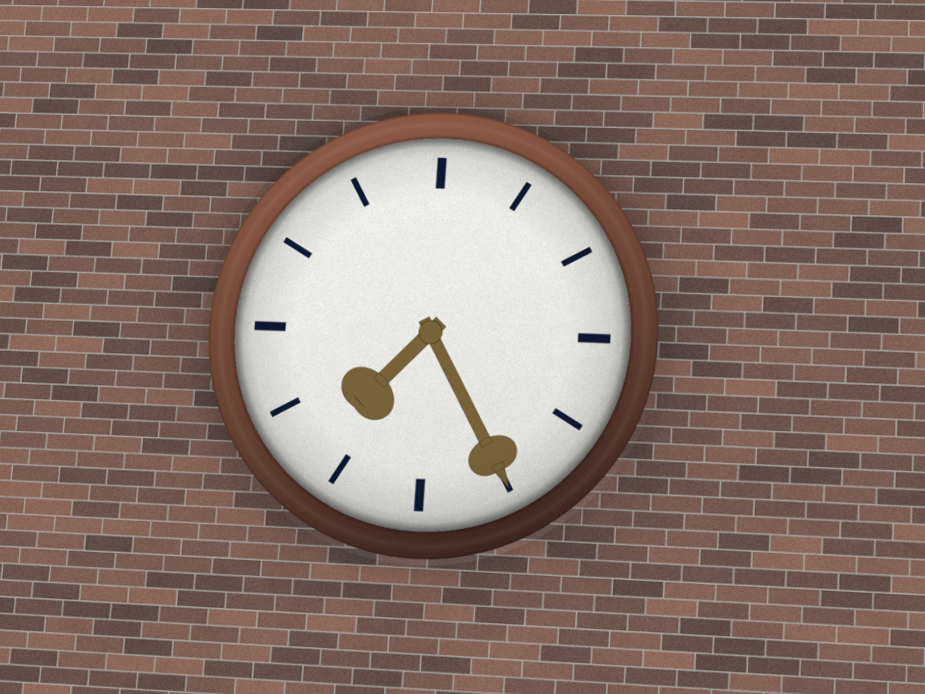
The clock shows 7.25
